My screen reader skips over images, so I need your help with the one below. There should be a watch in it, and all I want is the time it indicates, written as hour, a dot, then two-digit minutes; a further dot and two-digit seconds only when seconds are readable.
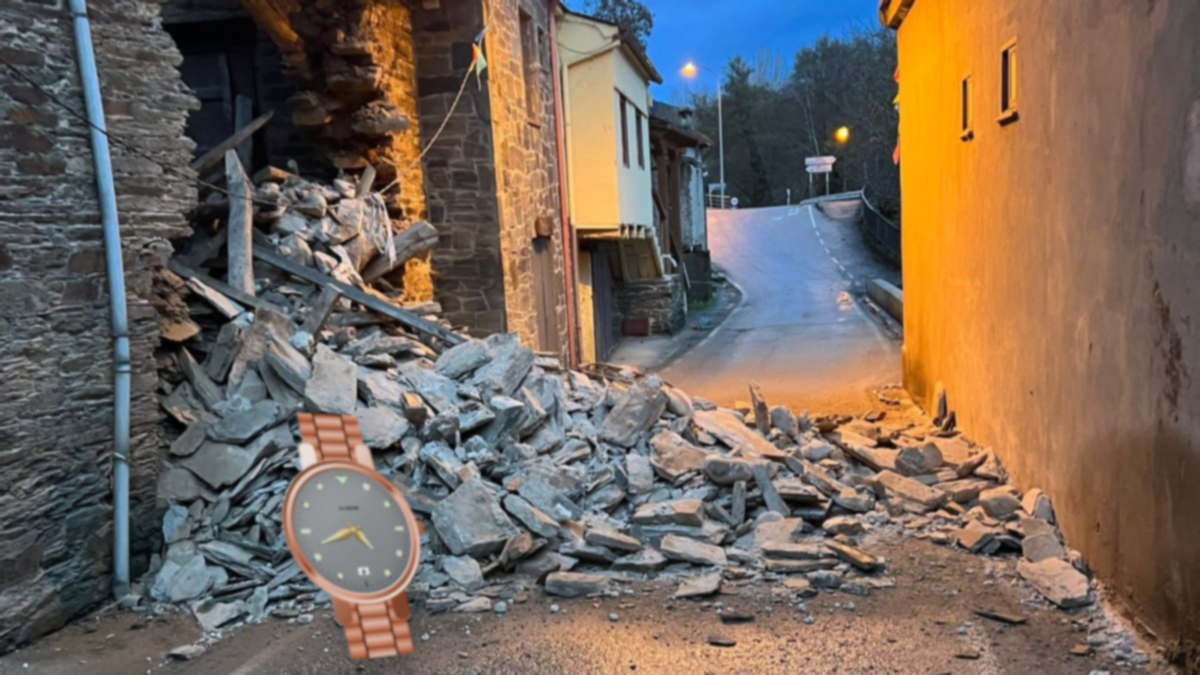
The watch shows 4.42
